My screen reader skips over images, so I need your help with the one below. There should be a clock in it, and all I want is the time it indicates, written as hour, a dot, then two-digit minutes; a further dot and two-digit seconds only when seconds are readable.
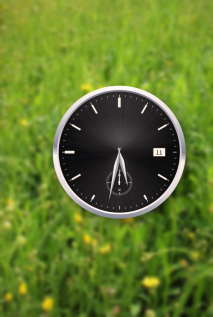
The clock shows 5.32
